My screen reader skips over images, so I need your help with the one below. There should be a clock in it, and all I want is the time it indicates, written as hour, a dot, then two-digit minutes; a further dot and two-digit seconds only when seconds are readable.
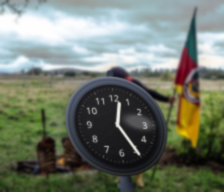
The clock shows 12.25
